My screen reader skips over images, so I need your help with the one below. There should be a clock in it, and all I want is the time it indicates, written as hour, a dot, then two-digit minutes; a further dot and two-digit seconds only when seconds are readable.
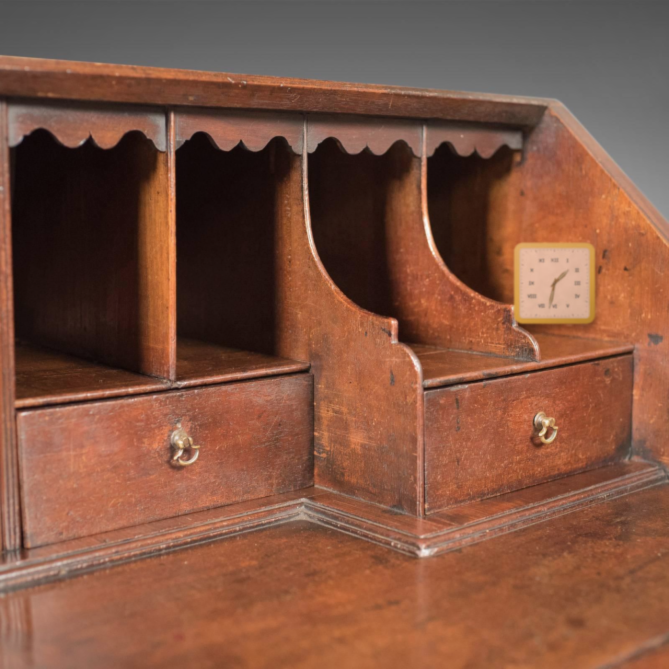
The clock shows 1.32
